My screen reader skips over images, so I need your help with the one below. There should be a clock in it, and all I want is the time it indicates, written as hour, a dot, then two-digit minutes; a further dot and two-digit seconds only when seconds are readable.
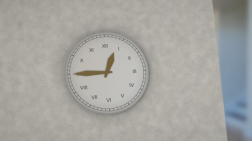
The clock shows 12.45
